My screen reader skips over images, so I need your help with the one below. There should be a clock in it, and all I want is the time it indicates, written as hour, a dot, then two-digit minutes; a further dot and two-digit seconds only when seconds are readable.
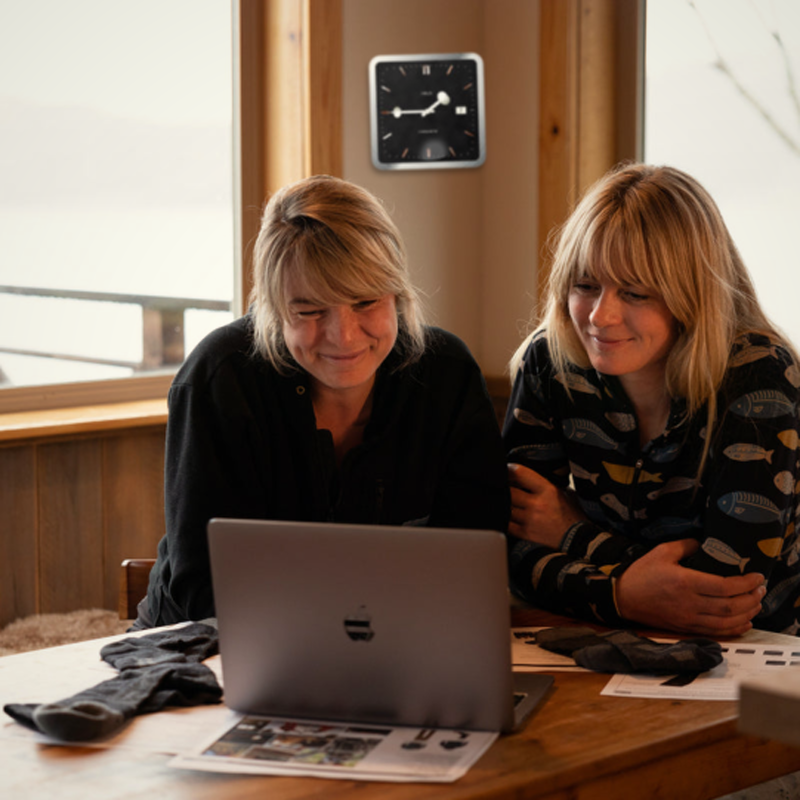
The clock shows 1.45
